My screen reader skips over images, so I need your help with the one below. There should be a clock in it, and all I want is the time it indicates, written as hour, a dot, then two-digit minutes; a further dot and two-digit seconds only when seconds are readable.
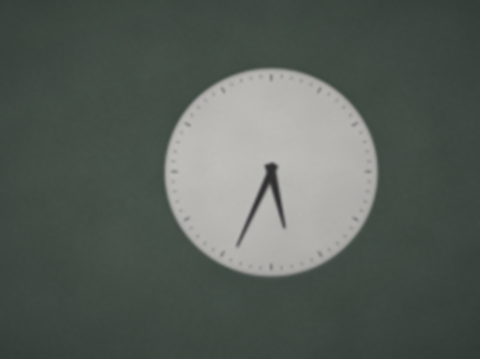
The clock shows 5.34
